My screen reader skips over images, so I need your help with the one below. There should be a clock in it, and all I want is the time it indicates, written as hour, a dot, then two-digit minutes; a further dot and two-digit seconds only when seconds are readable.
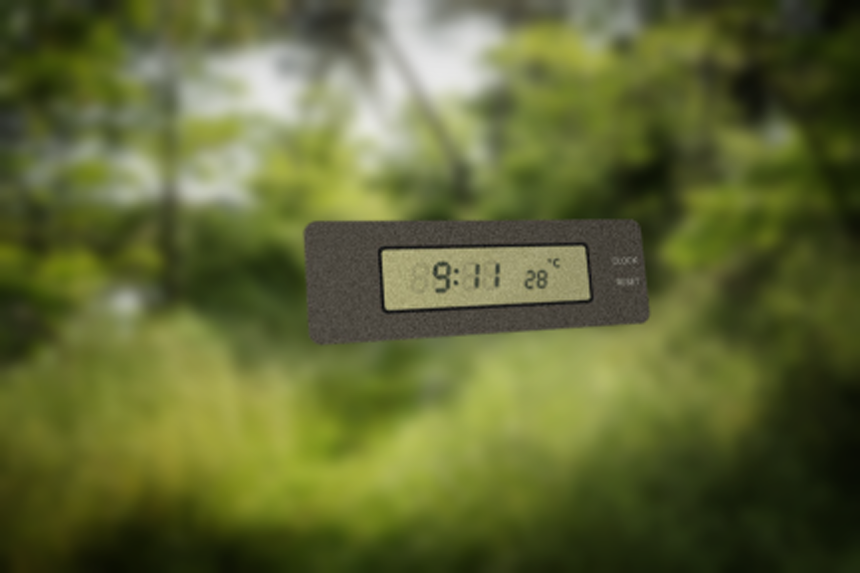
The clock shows 9.11
